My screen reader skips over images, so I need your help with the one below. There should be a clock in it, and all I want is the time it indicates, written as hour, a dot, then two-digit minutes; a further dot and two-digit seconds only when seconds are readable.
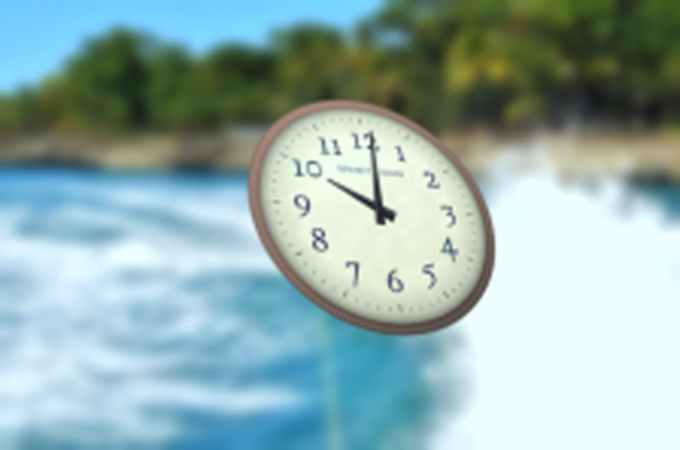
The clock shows 10.01
